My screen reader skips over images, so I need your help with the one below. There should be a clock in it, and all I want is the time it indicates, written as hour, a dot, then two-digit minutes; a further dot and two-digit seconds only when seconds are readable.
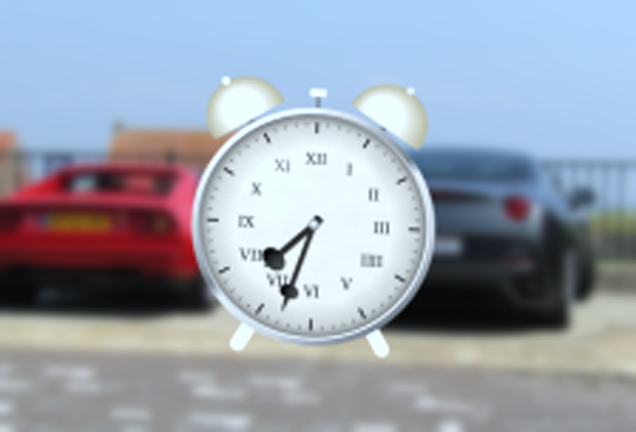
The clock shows 7.33
